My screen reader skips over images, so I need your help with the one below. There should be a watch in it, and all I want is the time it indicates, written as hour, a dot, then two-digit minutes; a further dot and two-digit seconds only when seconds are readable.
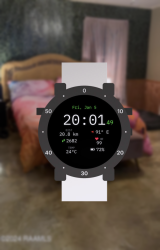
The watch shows 20.01
